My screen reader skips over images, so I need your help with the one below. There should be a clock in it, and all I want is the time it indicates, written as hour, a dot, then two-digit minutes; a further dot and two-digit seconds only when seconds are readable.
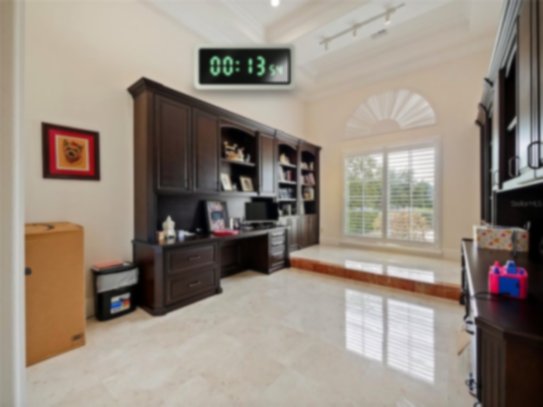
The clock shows 0.13
